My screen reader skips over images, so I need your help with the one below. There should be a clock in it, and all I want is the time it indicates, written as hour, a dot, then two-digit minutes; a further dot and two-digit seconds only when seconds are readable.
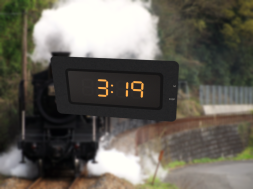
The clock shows 3.19
